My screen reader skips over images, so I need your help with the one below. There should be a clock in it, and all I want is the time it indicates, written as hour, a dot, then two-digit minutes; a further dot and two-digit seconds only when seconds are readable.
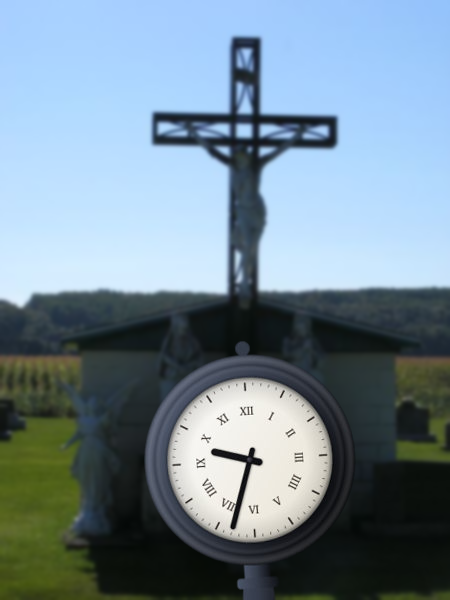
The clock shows 9.33
